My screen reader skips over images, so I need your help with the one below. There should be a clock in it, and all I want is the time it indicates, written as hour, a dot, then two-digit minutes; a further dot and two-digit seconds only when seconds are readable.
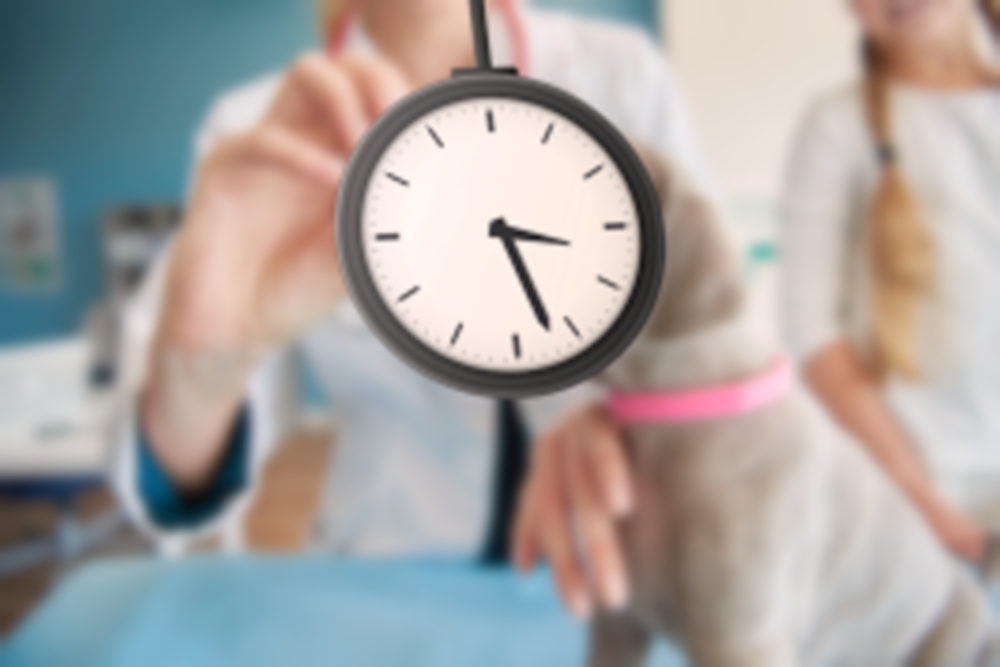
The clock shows 3.27
